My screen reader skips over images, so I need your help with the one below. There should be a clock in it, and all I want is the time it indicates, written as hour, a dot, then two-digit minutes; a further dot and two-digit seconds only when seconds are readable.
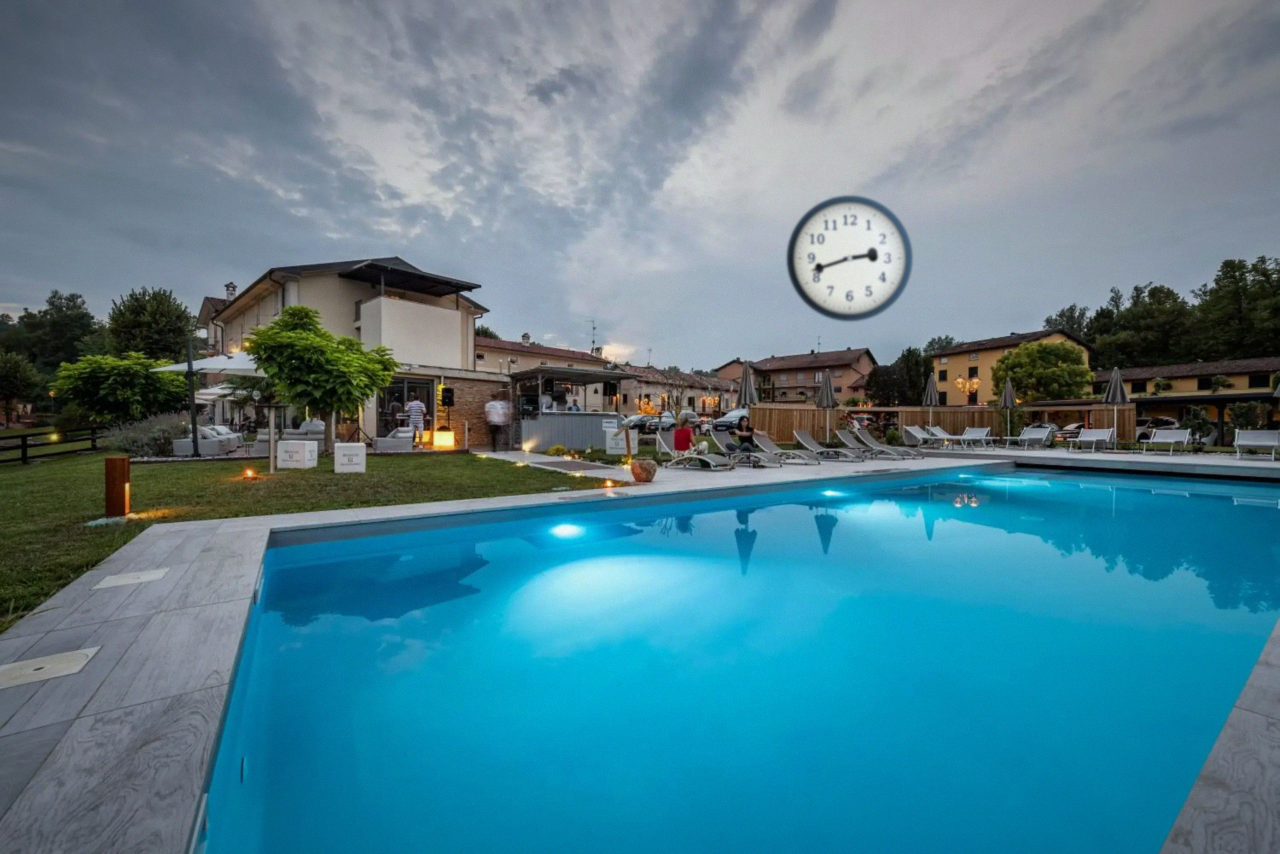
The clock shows 2.42
